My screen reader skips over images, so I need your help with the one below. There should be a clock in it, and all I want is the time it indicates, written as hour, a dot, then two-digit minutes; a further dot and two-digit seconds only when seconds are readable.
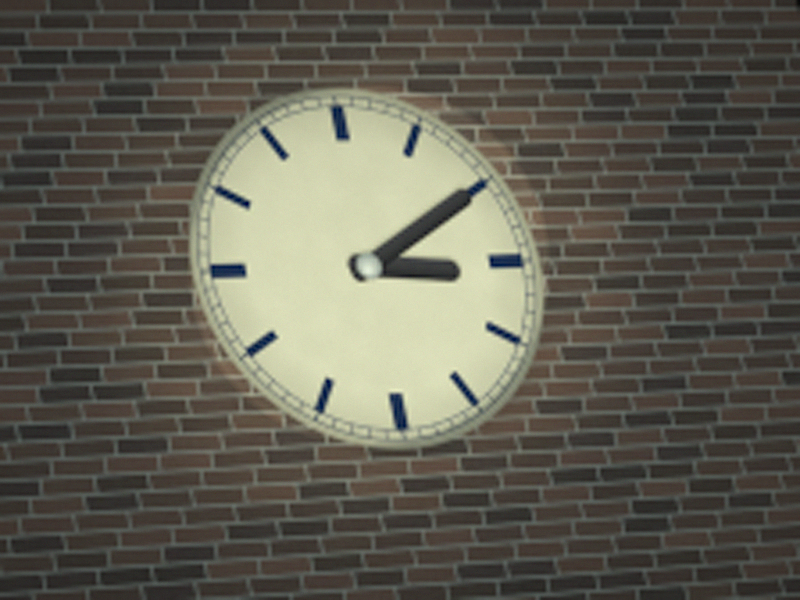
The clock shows 3.10
